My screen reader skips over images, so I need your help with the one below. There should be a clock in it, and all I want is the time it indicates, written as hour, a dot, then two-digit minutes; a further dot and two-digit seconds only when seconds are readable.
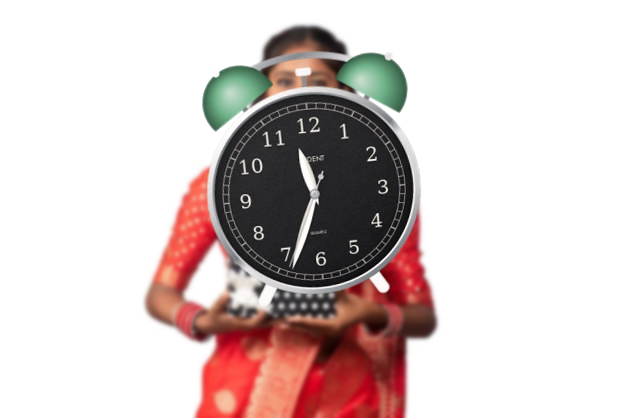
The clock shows 11.33.34
